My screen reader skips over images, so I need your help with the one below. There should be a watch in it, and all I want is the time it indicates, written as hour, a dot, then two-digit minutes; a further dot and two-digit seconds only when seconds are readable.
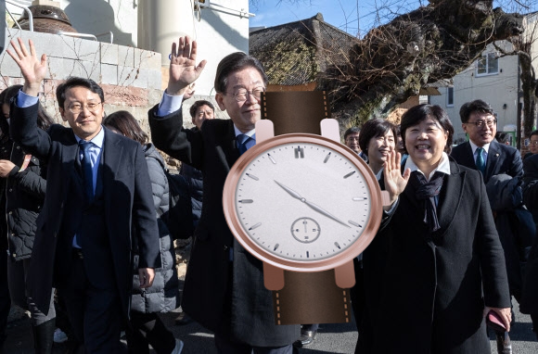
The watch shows 10.21
